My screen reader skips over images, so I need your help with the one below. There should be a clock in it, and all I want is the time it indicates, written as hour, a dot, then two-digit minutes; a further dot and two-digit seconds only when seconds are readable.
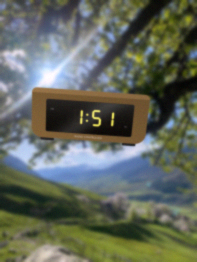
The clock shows 1.51
